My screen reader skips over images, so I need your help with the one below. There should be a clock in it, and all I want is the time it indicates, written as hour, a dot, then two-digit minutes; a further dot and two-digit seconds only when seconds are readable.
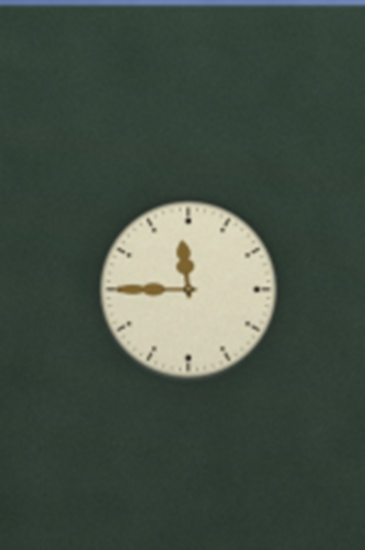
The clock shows 11.45
